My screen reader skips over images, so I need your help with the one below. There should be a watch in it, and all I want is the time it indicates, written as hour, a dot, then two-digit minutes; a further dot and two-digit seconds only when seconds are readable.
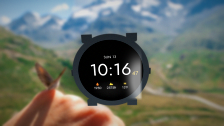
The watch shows 10.16
